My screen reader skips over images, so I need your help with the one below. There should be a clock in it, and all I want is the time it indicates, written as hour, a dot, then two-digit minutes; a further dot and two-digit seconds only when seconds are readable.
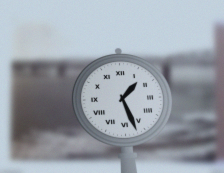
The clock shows 1.27
